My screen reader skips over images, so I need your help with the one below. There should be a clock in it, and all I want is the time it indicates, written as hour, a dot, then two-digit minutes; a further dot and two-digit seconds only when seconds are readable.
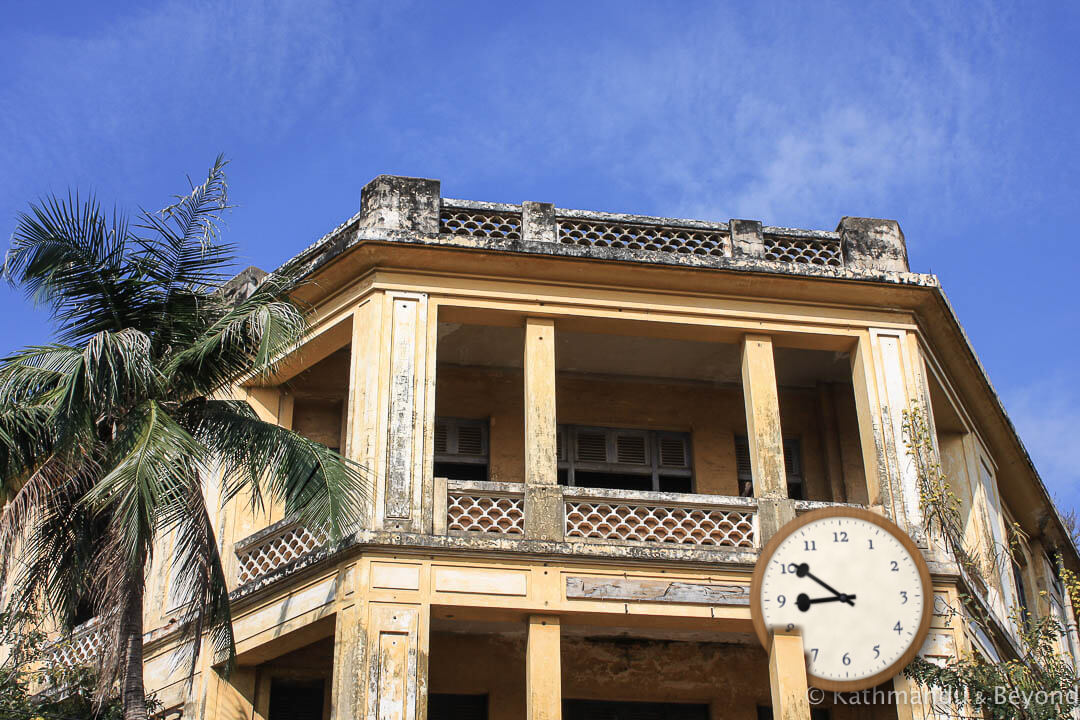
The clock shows 8.51
